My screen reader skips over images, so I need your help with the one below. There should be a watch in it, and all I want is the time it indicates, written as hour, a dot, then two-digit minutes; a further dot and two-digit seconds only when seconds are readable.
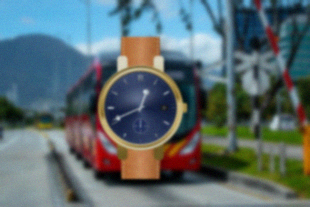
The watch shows 12.41
